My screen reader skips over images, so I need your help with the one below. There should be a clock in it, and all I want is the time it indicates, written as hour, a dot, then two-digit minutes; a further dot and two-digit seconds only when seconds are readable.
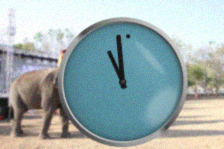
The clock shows 10.58
